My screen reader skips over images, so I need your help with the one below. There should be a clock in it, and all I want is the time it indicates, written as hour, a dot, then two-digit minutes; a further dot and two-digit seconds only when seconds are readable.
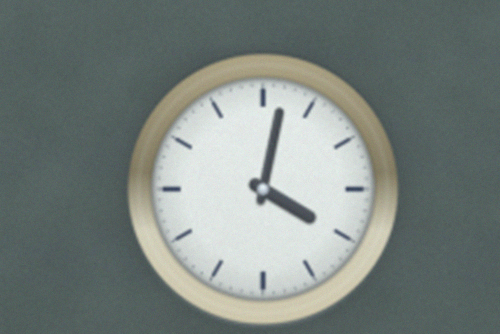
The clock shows 4.02
